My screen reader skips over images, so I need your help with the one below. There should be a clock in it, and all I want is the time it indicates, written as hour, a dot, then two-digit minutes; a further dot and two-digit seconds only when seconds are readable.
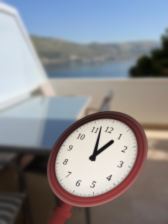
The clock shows 12.57
